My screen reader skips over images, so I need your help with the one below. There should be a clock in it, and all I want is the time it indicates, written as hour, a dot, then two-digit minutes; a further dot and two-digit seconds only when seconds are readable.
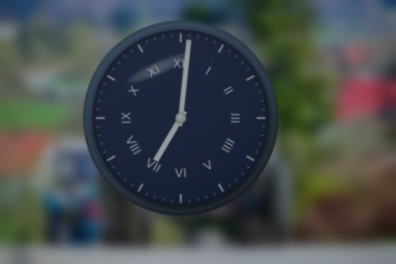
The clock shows 7.01
